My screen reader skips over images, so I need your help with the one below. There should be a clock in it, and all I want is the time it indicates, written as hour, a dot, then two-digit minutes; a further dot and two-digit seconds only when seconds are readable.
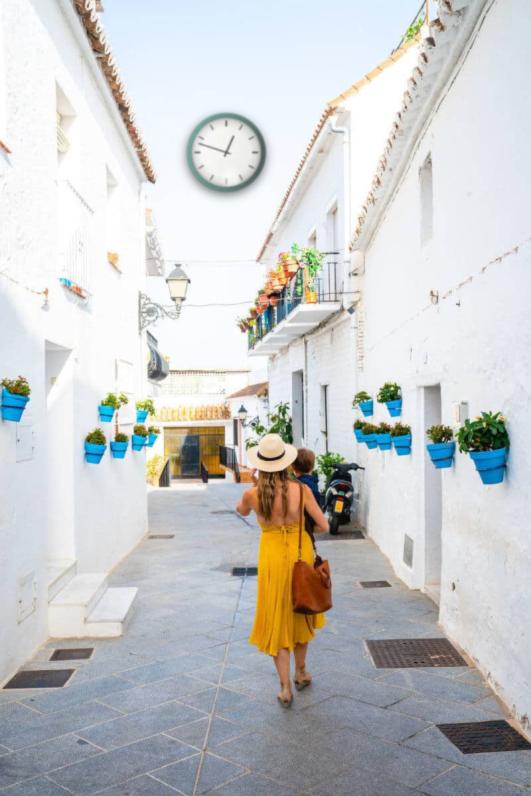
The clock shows 12.48
